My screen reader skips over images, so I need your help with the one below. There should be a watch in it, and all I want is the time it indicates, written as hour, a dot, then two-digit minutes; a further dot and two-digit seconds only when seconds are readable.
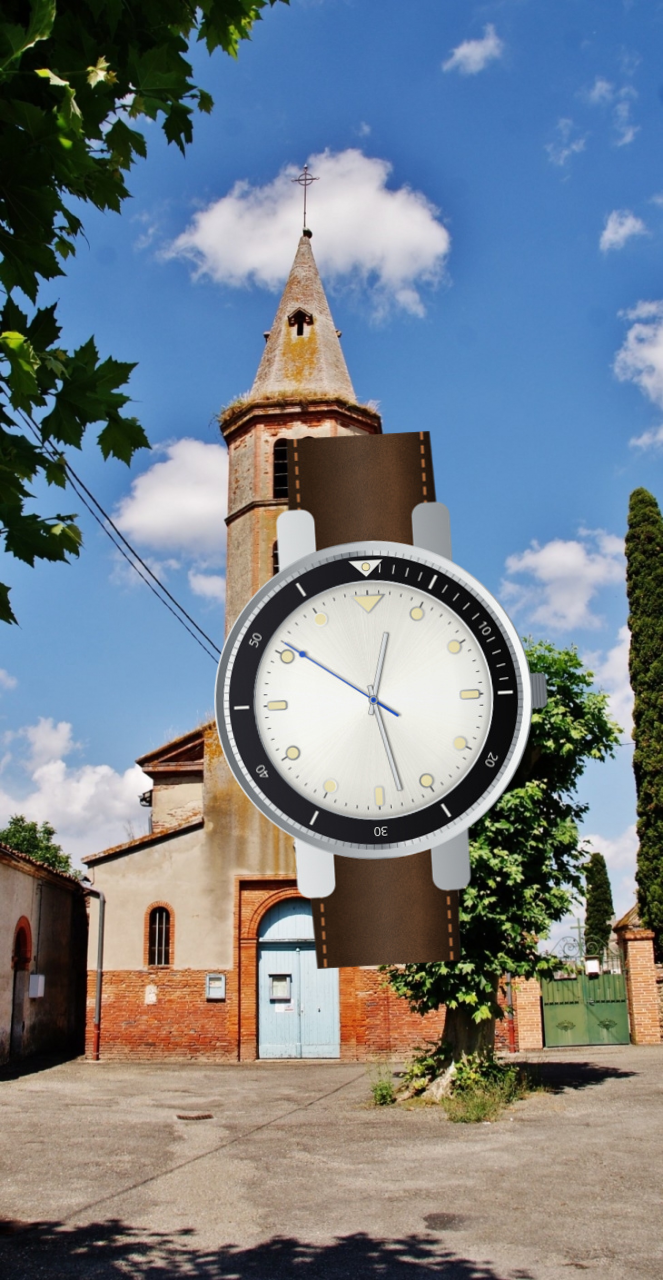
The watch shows 12.27.51
